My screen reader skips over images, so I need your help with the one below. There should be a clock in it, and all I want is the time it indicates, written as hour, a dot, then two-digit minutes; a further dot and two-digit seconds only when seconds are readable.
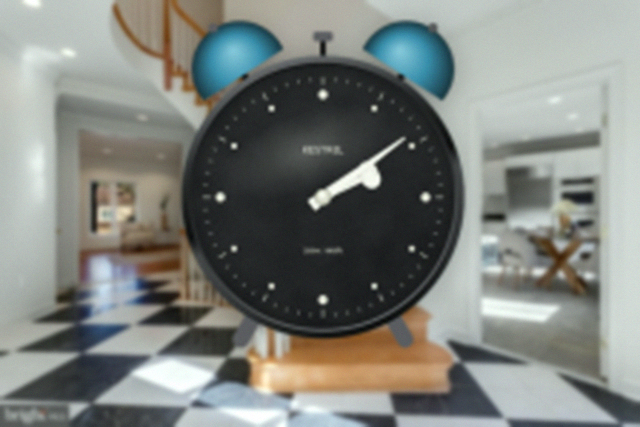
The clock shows 2.09
